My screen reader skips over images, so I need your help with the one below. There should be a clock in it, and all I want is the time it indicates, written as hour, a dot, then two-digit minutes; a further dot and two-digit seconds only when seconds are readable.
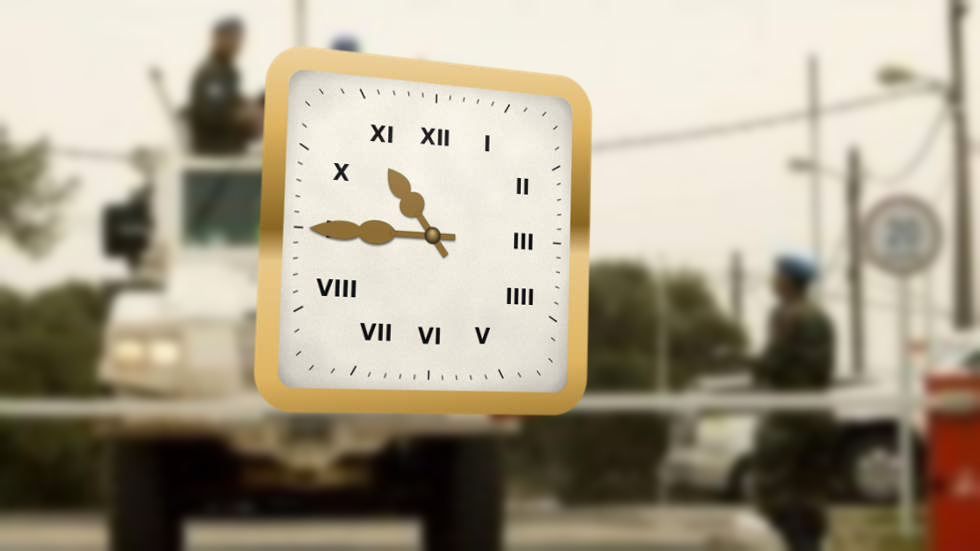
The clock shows 10.45
